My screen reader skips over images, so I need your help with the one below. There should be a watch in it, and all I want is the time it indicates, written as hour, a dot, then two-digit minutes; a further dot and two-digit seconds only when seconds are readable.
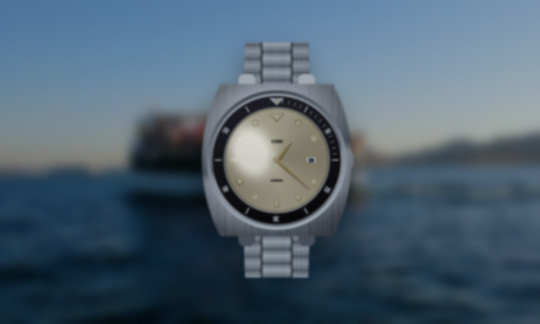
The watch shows 1.22
